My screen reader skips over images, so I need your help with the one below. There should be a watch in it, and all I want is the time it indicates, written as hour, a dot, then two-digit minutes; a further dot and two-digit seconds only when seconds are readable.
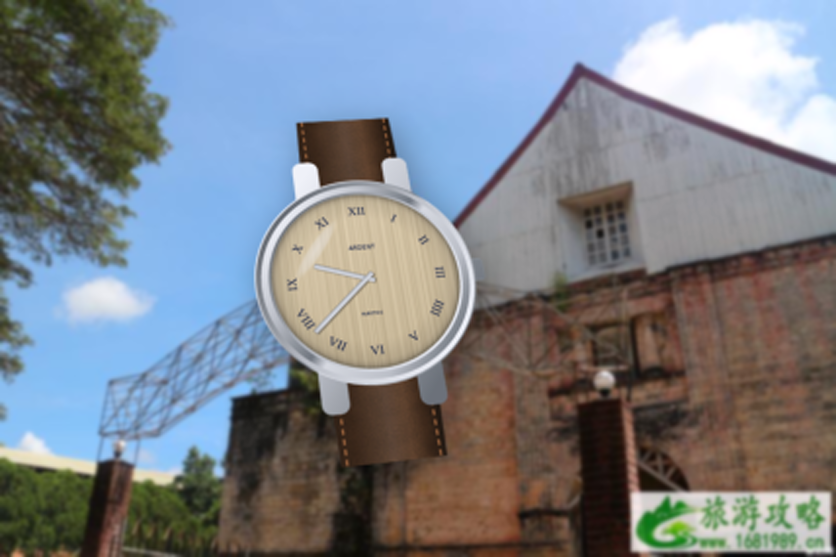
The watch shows 9.38
